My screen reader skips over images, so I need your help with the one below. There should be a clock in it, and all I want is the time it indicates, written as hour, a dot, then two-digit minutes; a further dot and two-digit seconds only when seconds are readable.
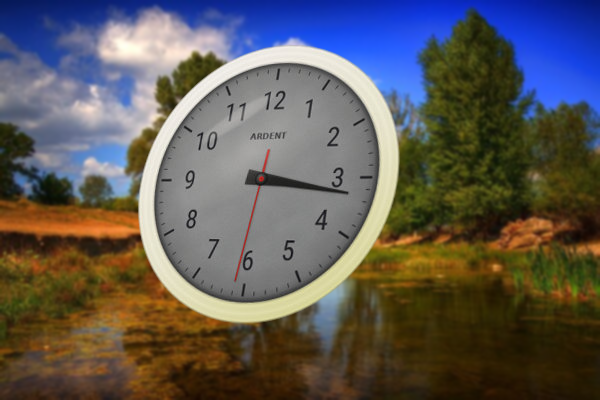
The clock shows 3.16.31
